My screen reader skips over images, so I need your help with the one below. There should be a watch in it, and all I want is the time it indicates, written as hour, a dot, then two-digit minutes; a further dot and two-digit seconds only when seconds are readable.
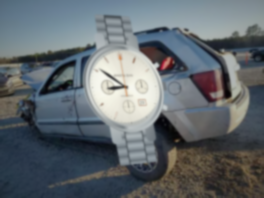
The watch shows 8.51
